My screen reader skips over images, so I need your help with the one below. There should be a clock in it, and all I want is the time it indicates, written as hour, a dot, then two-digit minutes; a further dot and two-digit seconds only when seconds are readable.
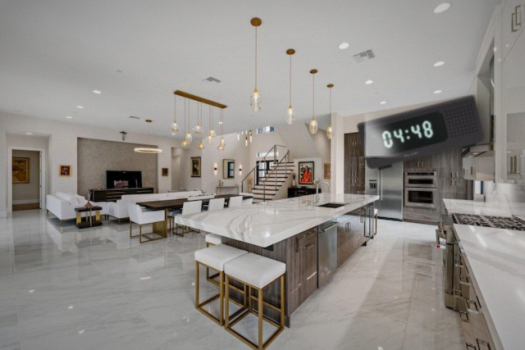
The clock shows 4.48
